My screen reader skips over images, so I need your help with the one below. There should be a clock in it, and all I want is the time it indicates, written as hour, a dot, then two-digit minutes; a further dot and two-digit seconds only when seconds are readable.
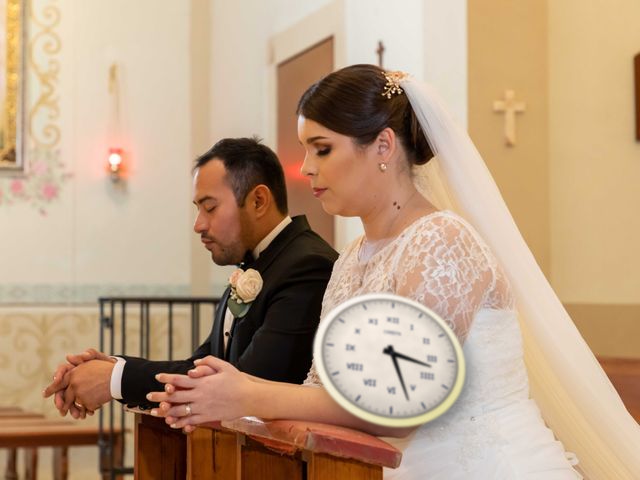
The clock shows 3.27
